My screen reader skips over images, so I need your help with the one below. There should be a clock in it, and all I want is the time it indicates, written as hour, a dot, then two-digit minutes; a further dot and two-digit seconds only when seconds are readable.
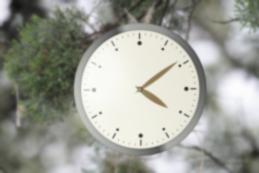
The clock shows 4.09
